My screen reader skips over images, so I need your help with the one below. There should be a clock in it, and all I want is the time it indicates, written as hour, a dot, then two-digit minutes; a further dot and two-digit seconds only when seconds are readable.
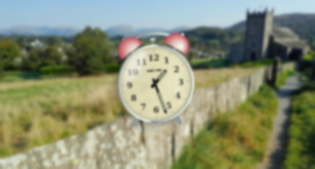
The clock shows 1.27
